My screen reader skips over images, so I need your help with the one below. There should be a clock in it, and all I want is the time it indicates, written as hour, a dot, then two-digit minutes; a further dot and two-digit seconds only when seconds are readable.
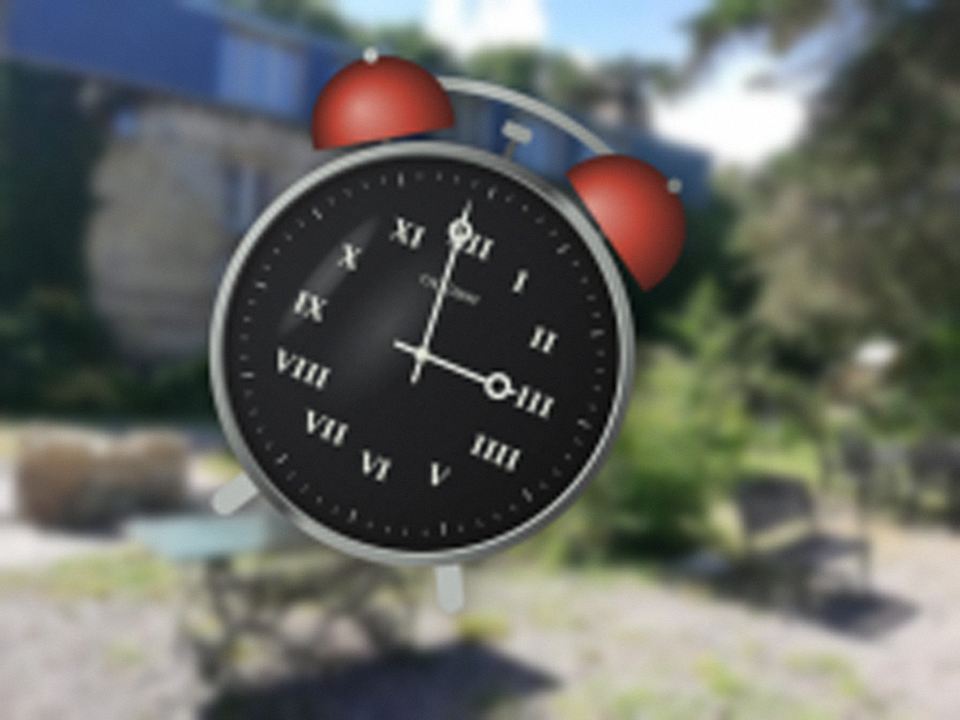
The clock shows 2.59
